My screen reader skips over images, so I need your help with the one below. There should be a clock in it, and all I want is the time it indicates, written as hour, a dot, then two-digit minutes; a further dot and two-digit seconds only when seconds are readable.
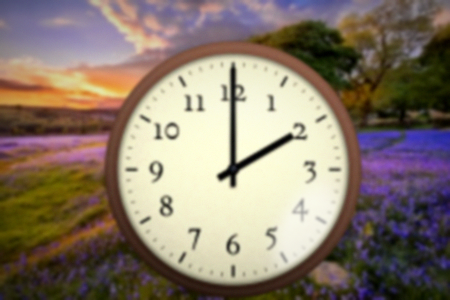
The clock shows 2.00
